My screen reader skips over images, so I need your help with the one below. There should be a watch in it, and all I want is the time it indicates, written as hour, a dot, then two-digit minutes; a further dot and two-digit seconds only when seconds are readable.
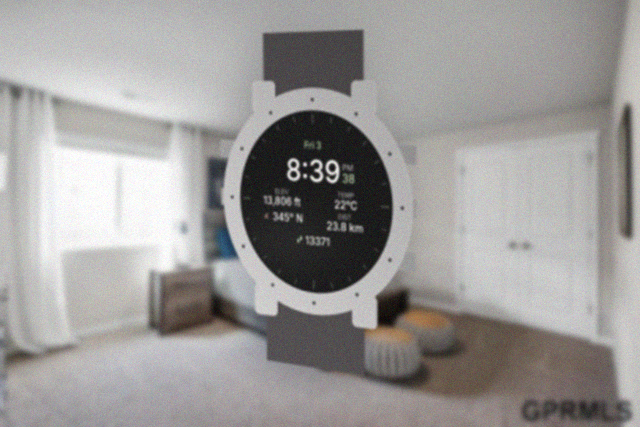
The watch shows 8.39
